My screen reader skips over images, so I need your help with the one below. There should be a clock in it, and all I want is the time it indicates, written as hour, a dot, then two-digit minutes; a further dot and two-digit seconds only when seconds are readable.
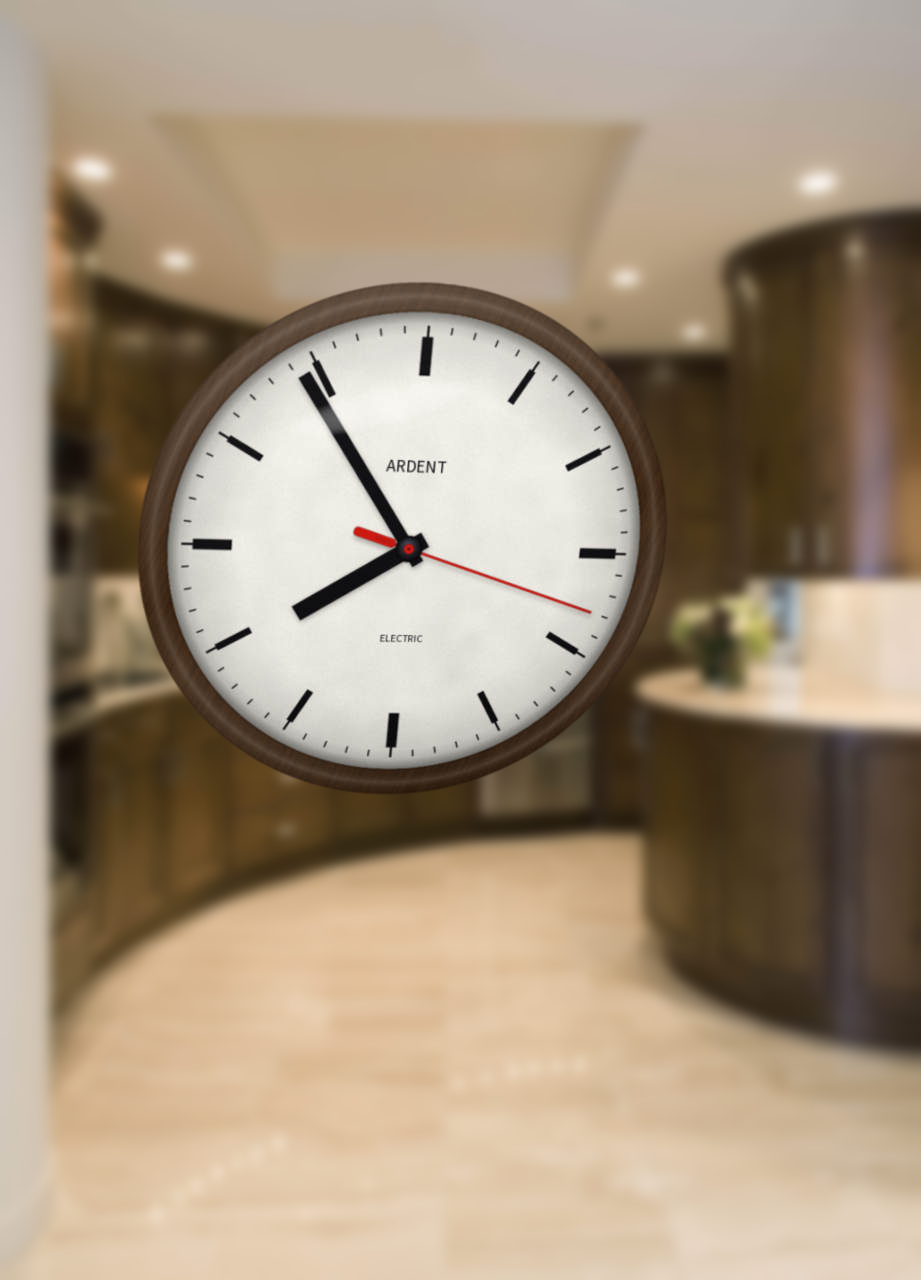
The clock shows 7.54.18
